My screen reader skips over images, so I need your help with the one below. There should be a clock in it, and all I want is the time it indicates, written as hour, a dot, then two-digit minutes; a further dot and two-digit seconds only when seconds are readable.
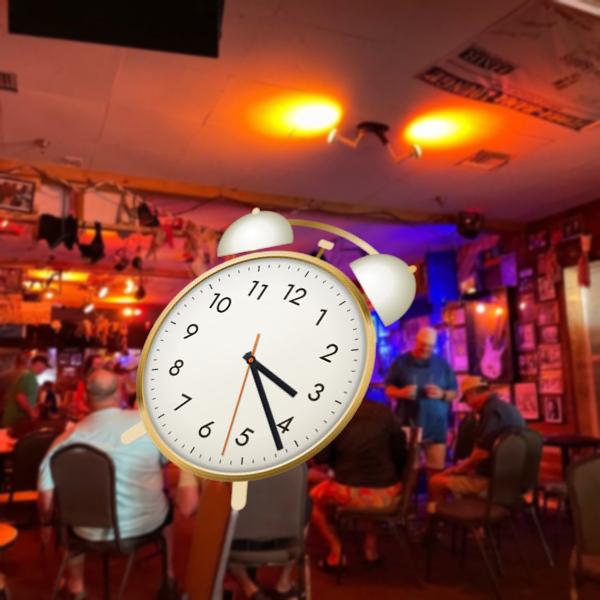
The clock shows 3.21.27
